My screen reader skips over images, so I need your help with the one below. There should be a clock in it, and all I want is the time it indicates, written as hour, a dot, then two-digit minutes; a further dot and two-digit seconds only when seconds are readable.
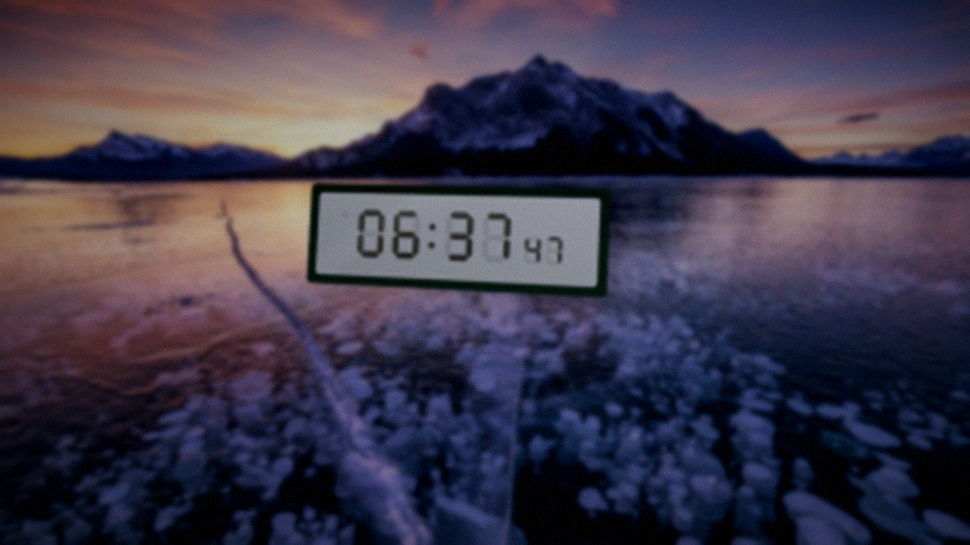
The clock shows 6.37.47
